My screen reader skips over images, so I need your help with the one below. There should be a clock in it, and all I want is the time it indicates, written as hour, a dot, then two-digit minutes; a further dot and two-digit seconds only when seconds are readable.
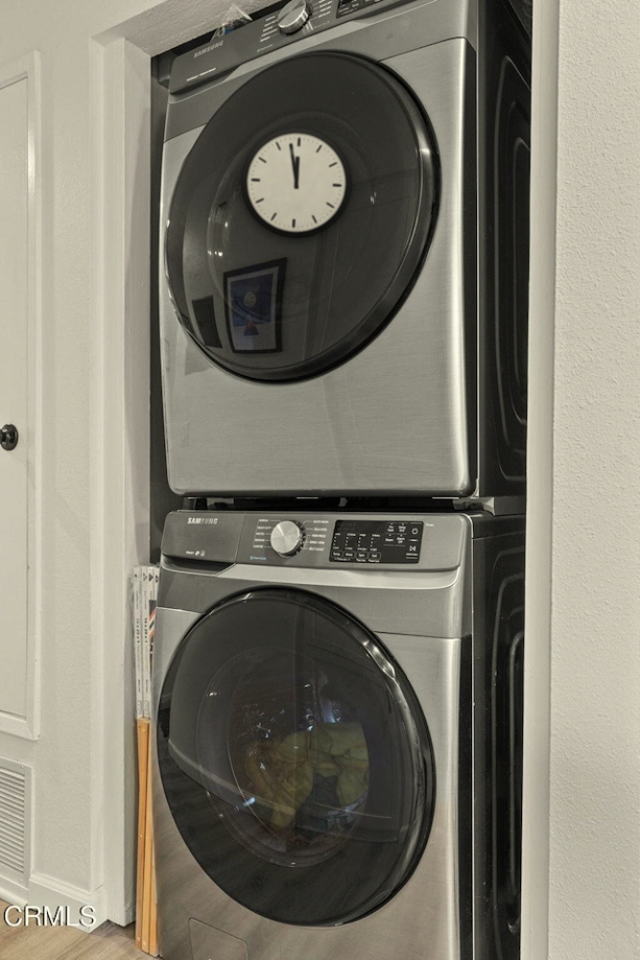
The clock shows 11.58
